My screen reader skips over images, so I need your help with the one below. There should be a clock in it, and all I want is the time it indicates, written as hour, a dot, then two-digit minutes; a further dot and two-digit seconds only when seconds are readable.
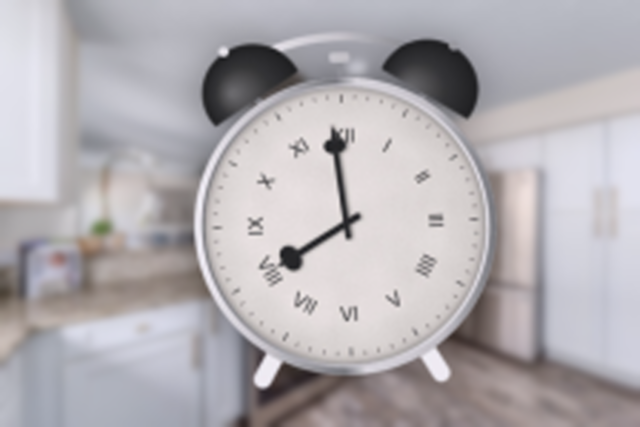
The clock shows 7.59
